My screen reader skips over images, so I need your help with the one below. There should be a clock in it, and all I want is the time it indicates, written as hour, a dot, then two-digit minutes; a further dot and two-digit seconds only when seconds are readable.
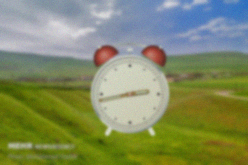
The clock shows 2.43
